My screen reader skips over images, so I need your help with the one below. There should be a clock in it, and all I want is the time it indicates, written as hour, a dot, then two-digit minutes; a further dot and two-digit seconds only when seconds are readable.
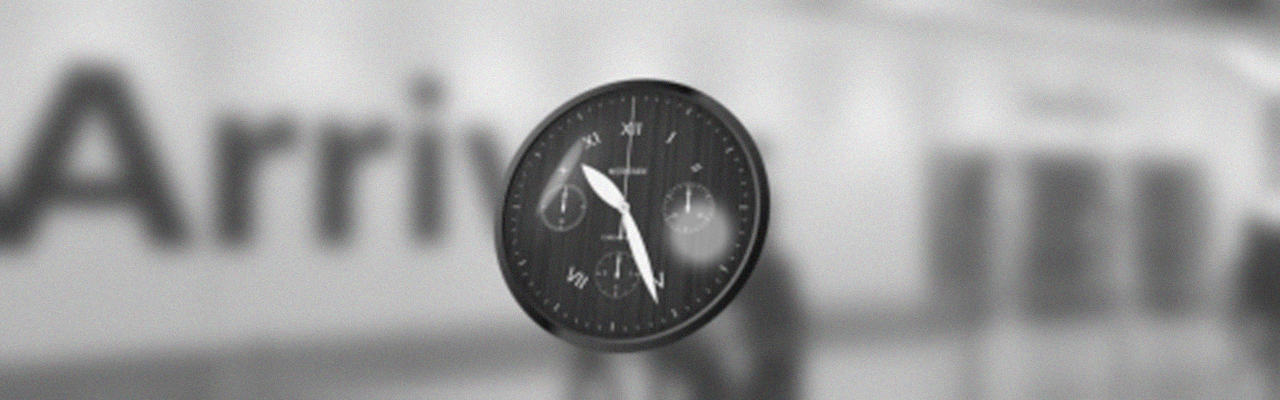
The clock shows 10.26
